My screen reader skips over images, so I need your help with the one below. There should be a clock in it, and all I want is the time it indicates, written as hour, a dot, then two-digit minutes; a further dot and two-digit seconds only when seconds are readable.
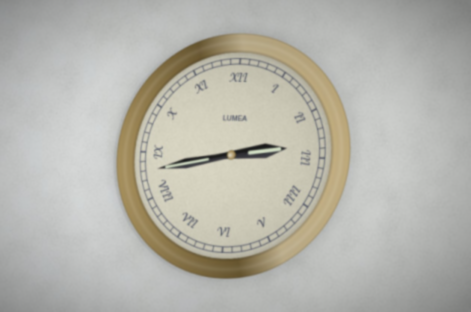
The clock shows 2.43
